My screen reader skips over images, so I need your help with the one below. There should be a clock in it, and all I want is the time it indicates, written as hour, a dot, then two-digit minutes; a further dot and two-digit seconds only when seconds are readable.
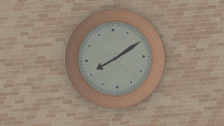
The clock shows 8.10
